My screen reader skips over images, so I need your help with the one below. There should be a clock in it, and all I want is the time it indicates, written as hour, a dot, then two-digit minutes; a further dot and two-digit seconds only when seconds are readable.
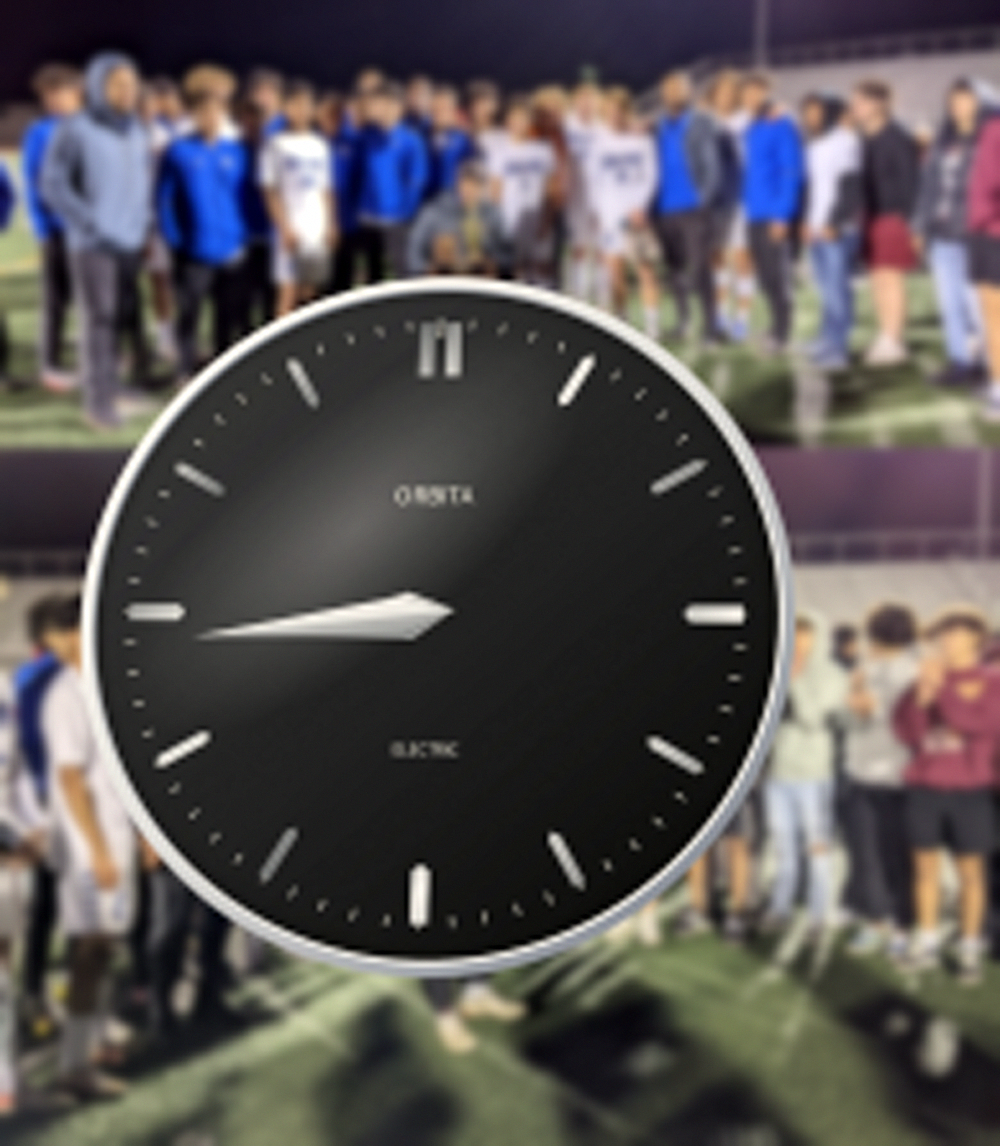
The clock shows 8.44
